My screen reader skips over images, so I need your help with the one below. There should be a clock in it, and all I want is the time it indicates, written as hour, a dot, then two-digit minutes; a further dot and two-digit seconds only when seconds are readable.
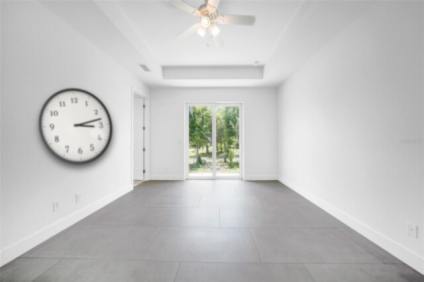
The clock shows 3.13
